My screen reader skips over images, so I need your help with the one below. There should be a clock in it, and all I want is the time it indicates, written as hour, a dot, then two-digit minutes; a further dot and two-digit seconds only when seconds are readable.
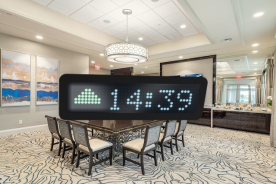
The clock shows 14.39
